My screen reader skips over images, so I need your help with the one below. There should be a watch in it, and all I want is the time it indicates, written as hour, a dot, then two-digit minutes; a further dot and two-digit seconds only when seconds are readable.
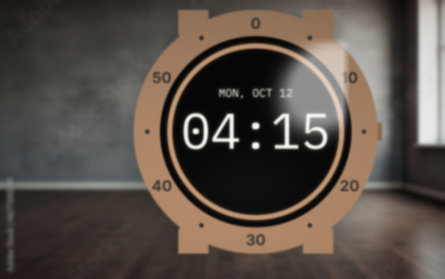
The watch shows 4.15
